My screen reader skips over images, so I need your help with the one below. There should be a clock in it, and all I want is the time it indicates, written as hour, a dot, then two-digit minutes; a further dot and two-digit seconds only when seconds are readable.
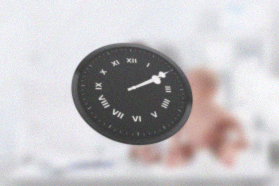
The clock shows 2.10
